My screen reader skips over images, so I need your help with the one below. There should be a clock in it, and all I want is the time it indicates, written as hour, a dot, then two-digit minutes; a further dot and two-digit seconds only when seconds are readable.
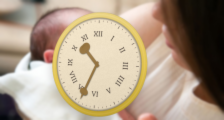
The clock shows 10.34
